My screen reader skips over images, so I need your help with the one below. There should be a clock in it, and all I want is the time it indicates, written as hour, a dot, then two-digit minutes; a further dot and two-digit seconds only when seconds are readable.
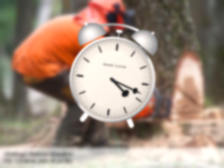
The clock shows 4.18
